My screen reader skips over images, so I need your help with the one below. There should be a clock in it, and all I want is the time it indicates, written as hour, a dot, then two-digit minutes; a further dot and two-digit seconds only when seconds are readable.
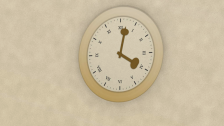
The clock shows 4.02
